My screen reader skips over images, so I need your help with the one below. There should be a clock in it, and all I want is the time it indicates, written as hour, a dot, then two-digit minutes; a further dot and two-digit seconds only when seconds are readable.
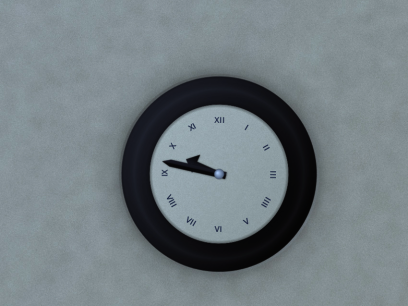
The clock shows 9.47
